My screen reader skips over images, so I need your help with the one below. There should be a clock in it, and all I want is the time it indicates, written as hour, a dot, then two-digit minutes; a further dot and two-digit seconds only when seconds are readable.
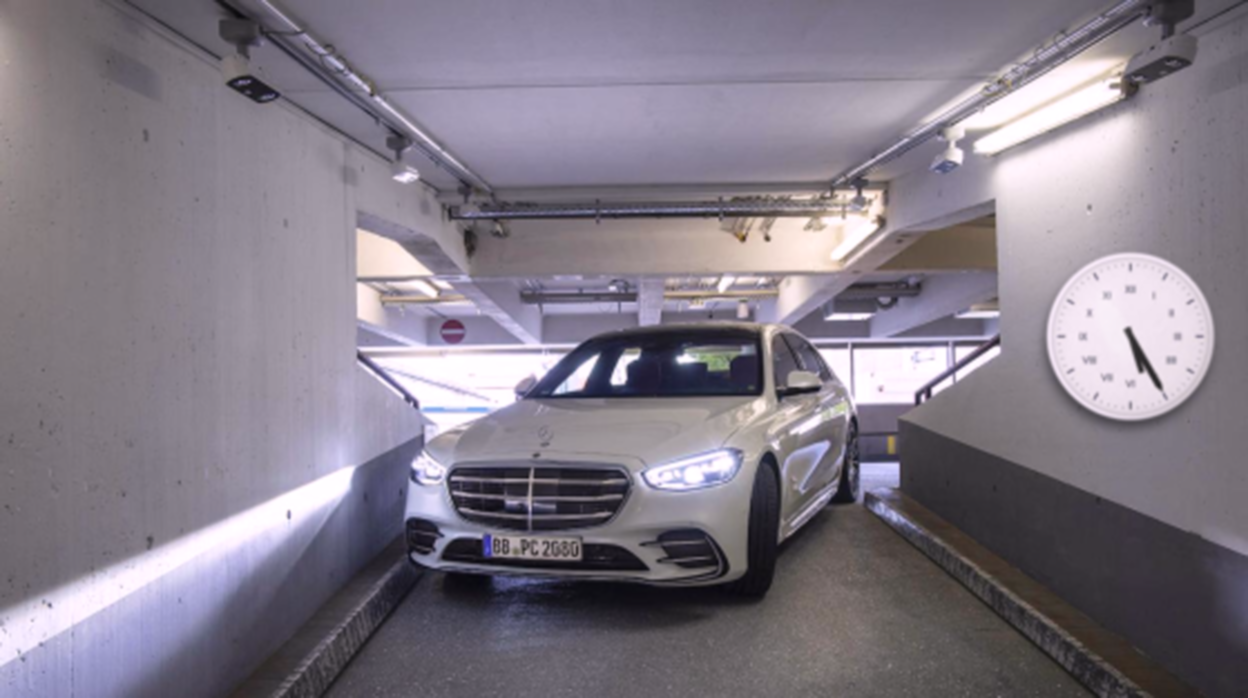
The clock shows 5.25
